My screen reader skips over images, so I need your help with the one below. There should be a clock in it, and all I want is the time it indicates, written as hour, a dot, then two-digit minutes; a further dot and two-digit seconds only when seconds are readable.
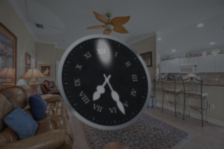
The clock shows 7.27
